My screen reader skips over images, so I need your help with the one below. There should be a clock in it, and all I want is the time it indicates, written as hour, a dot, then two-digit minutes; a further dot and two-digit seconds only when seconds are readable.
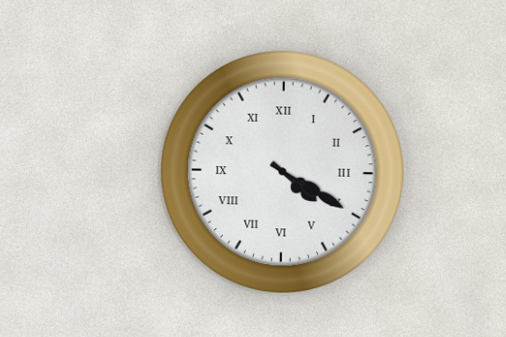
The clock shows 4.20
